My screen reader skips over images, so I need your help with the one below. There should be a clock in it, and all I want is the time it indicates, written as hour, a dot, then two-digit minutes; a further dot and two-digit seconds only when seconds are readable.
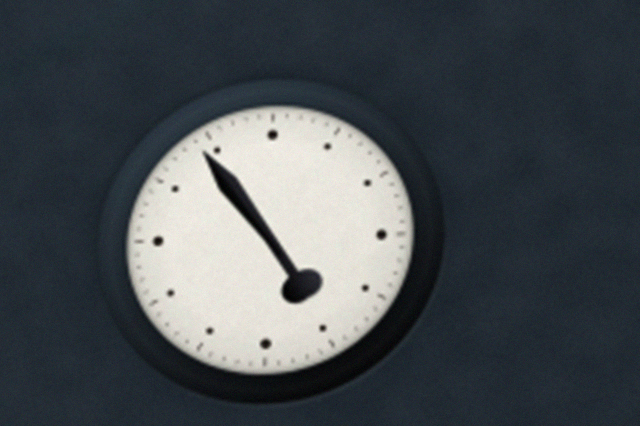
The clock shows 4.54
